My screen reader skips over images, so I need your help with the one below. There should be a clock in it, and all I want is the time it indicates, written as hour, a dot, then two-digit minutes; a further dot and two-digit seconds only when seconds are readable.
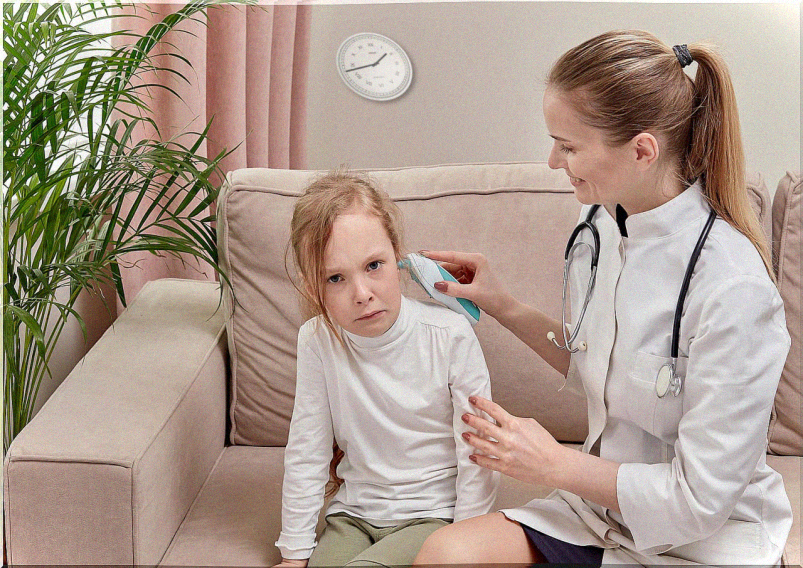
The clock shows 1.43
